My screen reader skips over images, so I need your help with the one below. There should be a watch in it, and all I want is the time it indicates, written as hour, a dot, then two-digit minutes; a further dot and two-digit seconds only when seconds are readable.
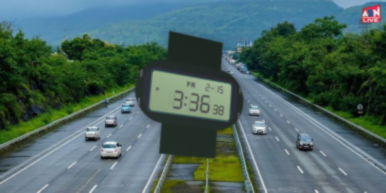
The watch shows 3.36
